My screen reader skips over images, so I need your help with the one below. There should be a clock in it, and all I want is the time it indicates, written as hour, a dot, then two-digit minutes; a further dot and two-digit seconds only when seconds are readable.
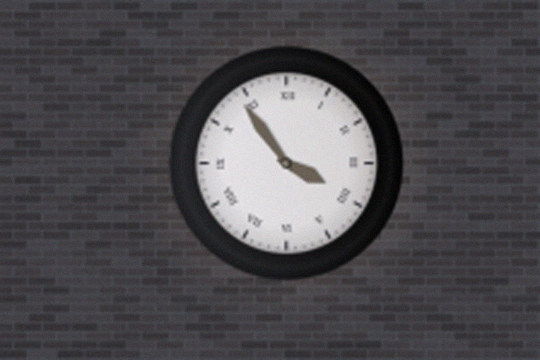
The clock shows 3.54
